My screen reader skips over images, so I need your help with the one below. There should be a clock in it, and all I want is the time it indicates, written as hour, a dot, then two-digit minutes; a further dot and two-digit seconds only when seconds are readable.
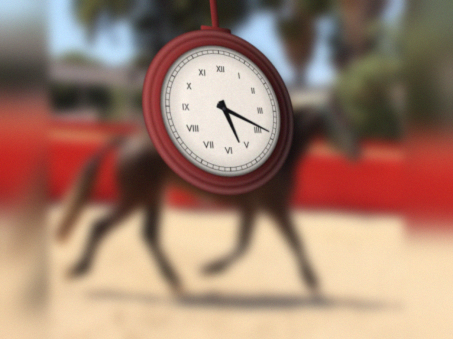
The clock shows 5.19
